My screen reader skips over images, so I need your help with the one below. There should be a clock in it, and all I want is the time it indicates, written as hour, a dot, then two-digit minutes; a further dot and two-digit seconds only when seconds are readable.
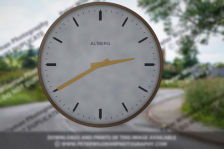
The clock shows 2.40
